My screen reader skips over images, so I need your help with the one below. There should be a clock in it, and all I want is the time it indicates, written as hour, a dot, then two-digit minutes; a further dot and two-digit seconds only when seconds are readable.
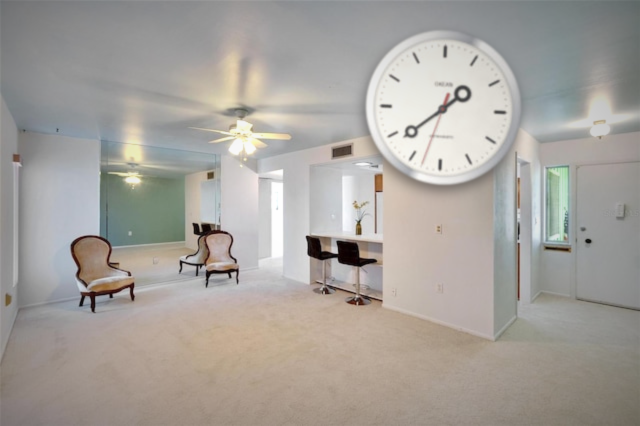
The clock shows 1.38.33
